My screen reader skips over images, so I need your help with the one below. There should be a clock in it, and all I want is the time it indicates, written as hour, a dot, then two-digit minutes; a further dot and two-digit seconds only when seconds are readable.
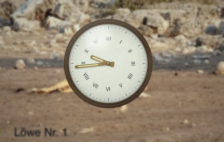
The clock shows 9.44
